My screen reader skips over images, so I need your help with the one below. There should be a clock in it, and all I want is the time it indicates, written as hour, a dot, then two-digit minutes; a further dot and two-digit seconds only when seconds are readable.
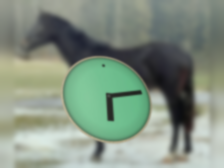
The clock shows 6.14
